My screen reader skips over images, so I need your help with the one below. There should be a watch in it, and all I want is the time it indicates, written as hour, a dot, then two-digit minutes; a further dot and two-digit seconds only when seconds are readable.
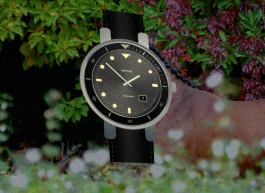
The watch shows 1.52
